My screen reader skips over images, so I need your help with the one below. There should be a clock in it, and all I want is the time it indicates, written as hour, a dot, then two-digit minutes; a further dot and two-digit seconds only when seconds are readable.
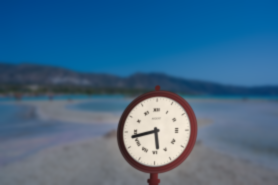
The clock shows 5.43
